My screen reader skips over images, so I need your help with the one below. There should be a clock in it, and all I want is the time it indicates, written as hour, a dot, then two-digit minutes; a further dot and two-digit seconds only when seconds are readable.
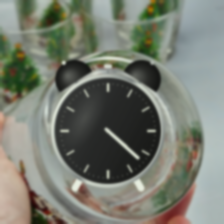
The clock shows 4.22
